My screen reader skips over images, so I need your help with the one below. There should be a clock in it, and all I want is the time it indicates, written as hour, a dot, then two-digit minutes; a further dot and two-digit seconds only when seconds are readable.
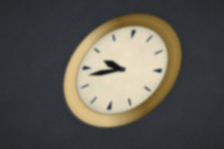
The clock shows 9.43
